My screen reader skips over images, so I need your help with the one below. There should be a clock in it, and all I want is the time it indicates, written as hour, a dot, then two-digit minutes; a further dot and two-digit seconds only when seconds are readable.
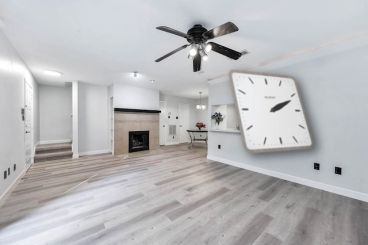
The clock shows 2.11
